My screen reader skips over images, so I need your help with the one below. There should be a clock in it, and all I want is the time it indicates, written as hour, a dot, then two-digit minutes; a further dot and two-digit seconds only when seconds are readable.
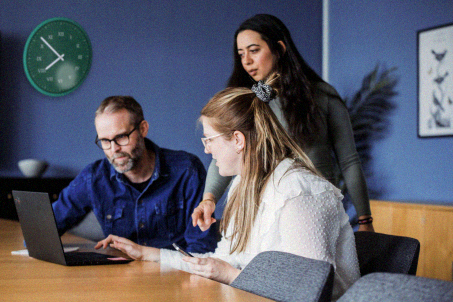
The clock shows 7.52
